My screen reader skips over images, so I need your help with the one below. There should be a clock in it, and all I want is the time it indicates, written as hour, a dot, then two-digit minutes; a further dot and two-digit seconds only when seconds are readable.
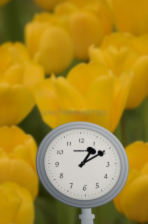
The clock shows 1.10
